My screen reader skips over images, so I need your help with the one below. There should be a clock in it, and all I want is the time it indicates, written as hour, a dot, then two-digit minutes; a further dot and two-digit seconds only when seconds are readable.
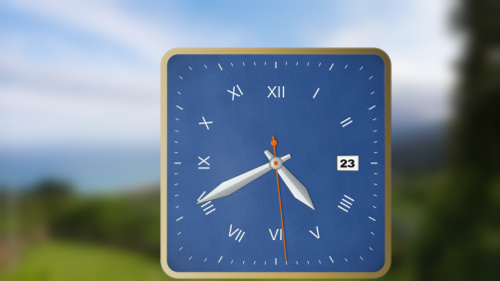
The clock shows 4.40.29
